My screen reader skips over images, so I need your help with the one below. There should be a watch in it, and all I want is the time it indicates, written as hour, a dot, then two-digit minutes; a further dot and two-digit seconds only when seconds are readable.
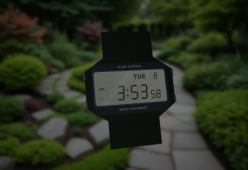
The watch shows 3.53.58
